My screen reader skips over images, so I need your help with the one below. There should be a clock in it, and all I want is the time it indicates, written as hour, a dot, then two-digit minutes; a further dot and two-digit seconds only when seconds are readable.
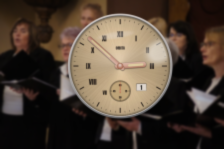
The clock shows 2.52
